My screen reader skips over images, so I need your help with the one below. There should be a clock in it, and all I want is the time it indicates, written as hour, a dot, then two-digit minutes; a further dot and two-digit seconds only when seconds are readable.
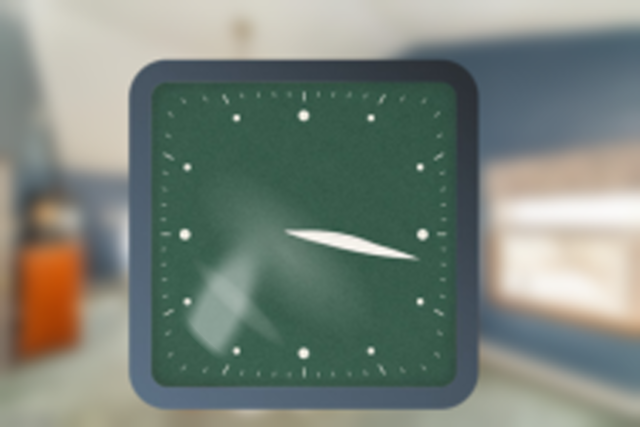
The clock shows 3.17
